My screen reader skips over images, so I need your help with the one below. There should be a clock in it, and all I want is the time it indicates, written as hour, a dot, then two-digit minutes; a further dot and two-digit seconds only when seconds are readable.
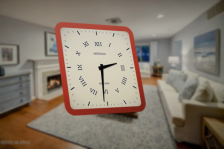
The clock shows 2.31
